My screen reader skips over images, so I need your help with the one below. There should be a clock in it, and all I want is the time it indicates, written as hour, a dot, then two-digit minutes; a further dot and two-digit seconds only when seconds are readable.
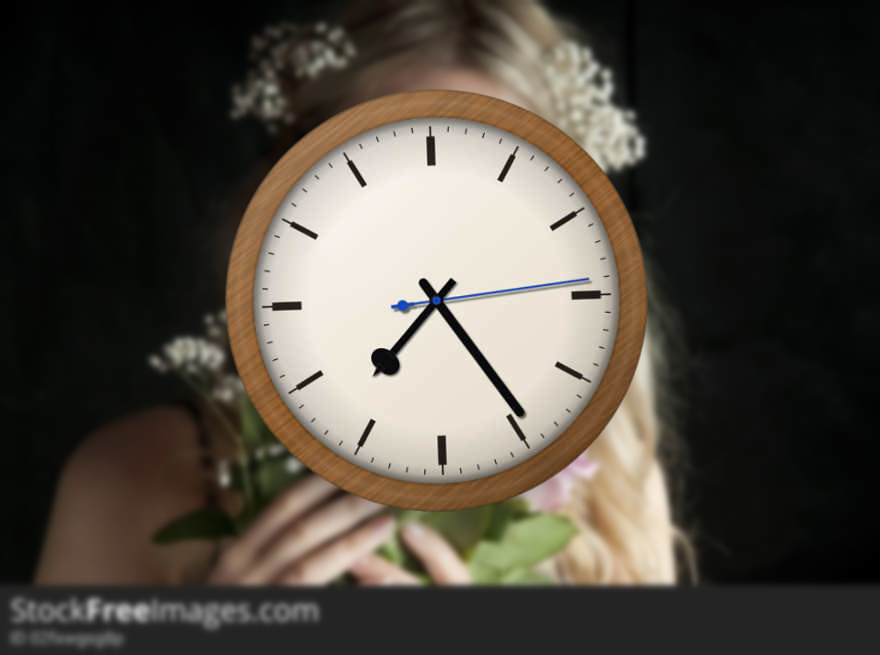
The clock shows 7.24.14
